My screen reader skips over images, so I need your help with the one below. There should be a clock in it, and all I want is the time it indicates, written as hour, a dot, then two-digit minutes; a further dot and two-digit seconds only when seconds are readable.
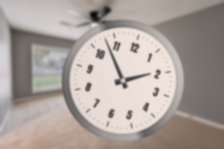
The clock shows 1.53
